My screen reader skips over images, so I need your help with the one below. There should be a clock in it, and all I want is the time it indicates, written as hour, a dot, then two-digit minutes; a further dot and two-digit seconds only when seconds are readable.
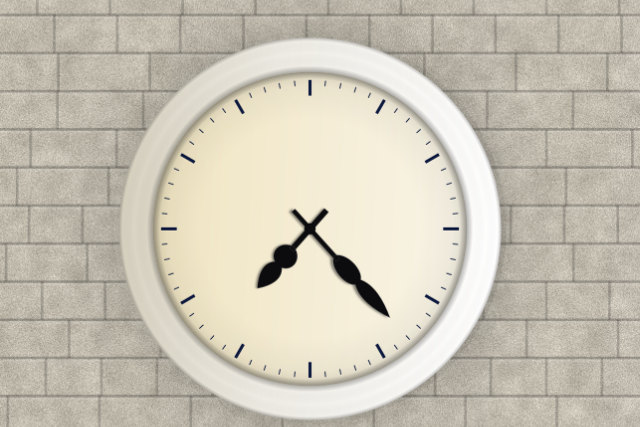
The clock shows 7.23
